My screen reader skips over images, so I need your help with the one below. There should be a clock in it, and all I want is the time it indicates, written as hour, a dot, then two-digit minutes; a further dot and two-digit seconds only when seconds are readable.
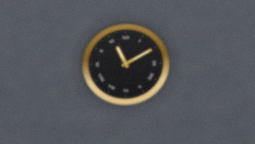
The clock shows 11.10
